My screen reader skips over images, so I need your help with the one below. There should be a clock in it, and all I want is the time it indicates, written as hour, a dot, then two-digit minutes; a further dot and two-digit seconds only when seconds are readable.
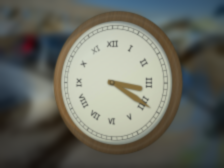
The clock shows 3.20
